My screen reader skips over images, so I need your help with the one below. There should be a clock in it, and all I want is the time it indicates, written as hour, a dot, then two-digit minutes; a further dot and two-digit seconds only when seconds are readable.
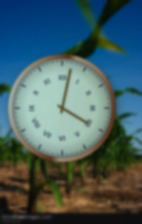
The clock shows 4.02
